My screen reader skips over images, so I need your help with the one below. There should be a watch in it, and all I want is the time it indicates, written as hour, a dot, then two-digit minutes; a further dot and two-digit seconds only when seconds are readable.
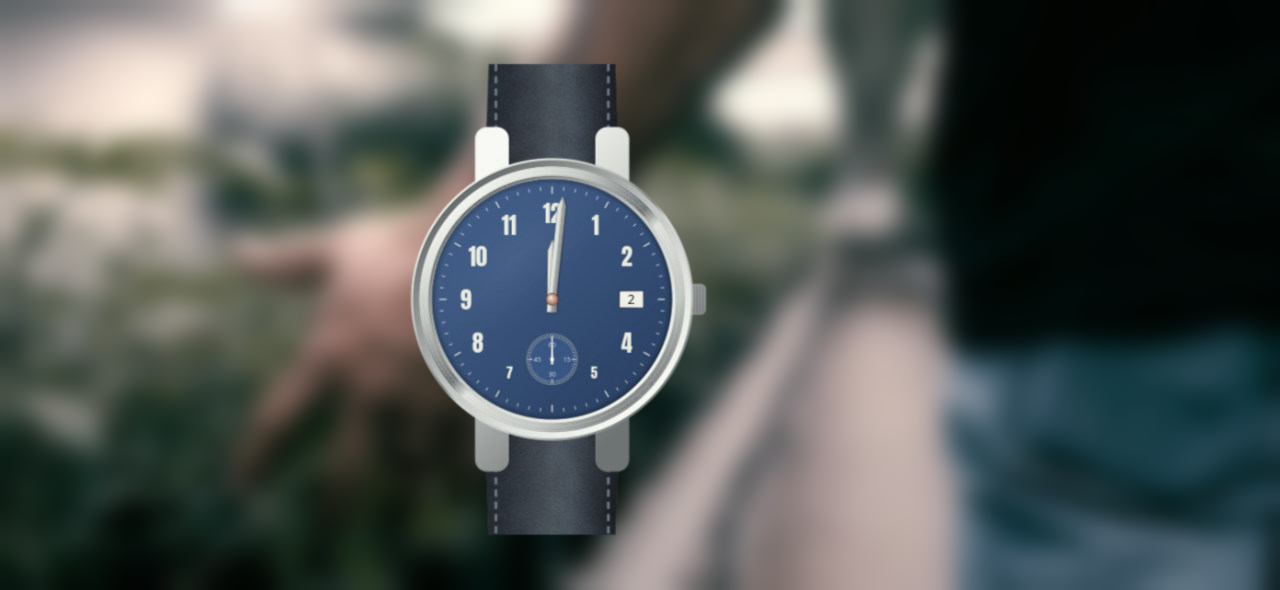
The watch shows 12.01
